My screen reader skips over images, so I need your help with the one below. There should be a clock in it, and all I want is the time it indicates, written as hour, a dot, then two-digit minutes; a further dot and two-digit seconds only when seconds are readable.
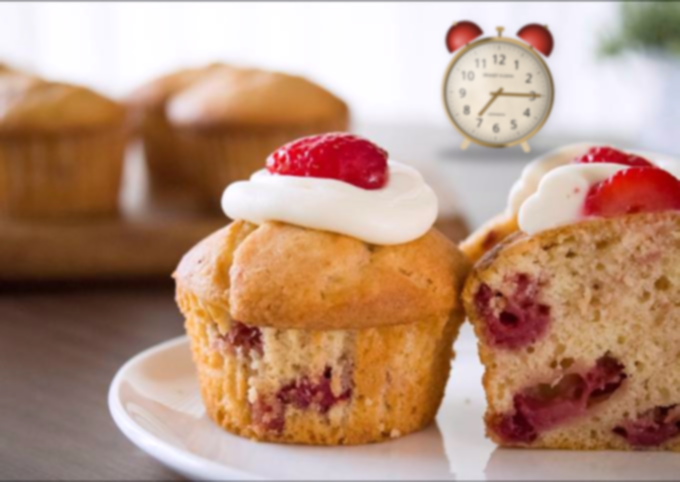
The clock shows 7.15
